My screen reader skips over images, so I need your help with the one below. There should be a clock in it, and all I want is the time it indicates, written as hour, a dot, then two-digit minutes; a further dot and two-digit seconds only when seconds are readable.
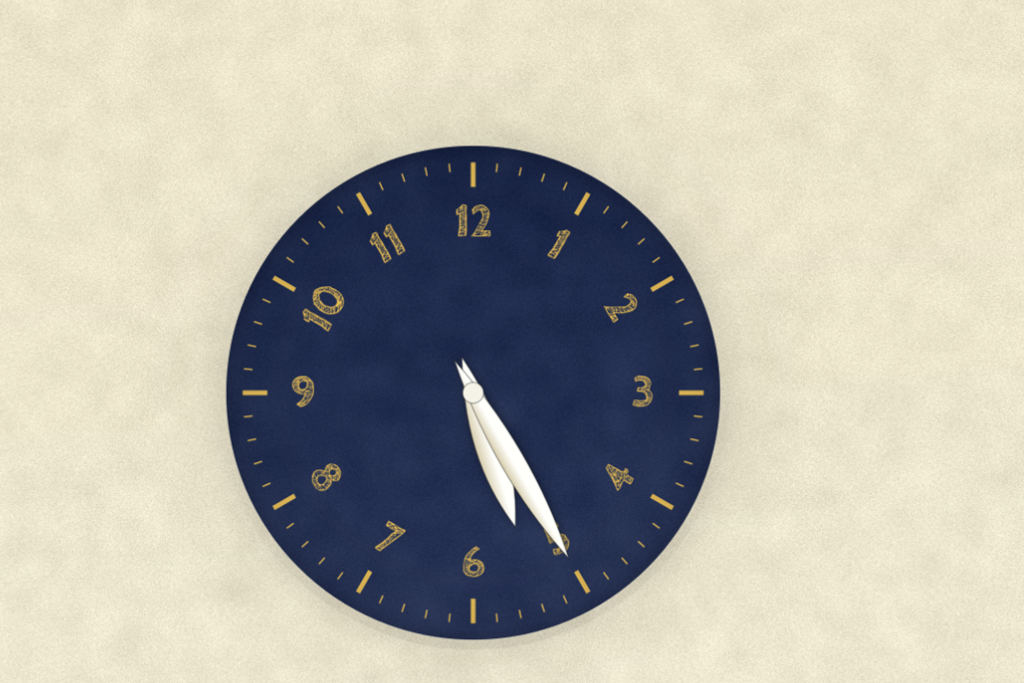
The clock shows 5.25
